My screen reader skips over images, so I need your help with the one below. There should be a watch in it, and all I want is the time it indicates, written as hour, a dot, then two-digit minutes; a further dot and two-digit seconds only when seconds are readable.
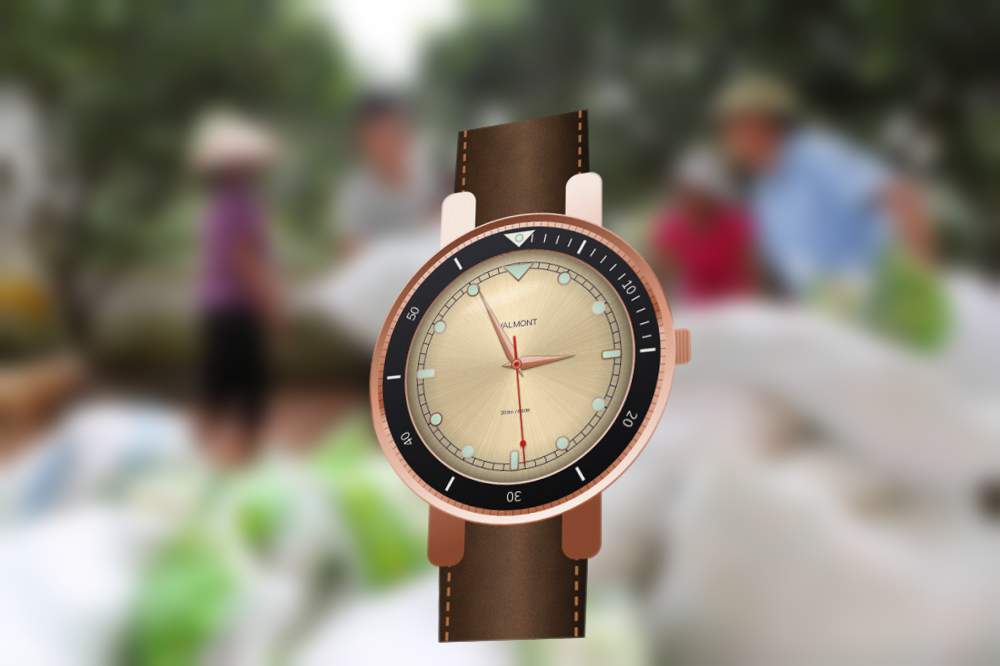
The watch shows 2.55.29
